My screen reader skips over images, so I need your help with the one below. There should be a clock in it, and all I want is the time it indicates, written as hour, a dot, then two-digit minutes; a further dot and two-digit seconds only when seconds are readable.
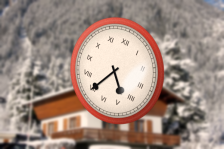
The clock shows 4.35
